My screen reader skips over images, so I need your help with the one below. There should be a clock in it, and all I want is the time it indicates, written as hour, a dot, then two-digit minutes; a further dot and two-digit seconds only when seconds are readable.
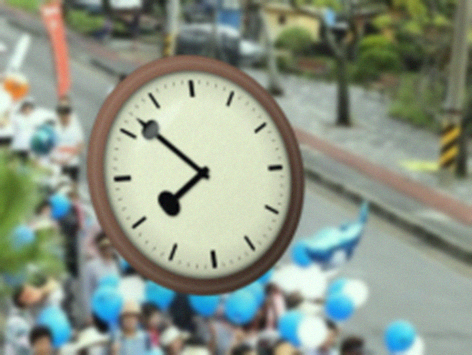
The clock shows 7.52
